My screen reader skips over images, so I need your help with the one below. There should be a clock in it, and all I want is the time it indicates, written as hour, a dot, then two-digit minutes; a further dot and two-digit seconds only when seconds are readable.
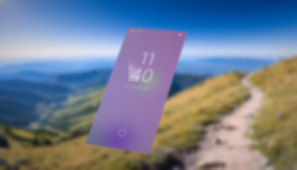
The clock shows 11.40
